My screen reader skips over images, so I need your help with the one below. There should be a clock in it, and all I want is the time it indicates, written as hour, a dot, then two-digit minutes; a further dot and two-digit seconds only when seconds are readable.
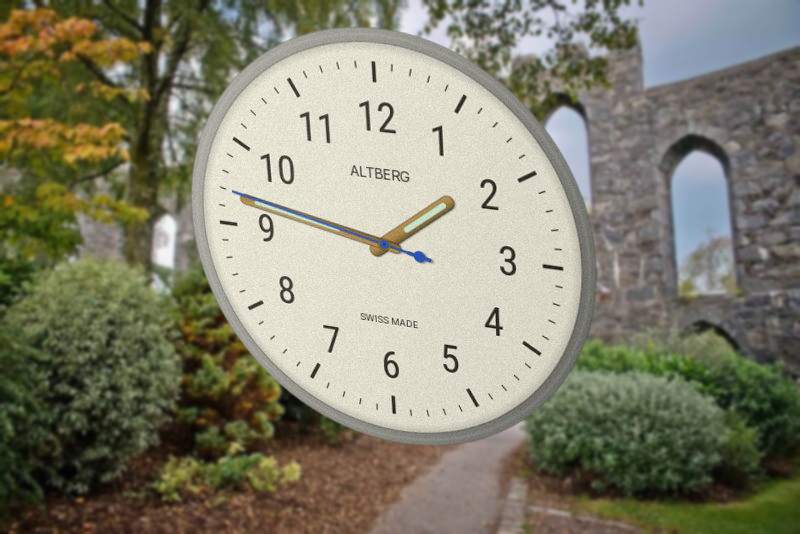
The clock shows 1.46.47
